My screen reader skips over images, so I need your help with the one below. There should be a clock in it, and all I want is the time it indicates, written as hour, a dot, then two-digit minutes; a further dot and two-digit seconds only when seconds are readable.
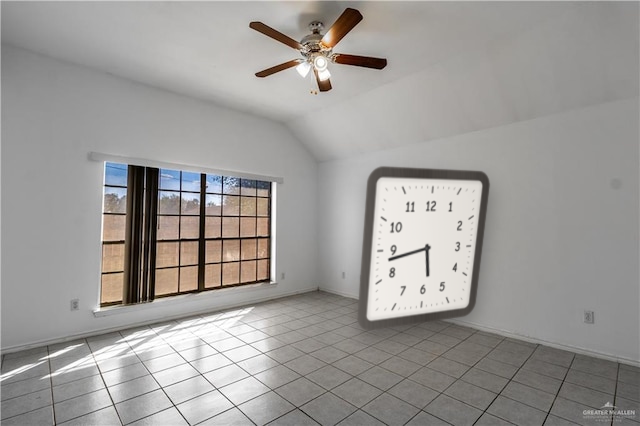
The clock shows 5.43
